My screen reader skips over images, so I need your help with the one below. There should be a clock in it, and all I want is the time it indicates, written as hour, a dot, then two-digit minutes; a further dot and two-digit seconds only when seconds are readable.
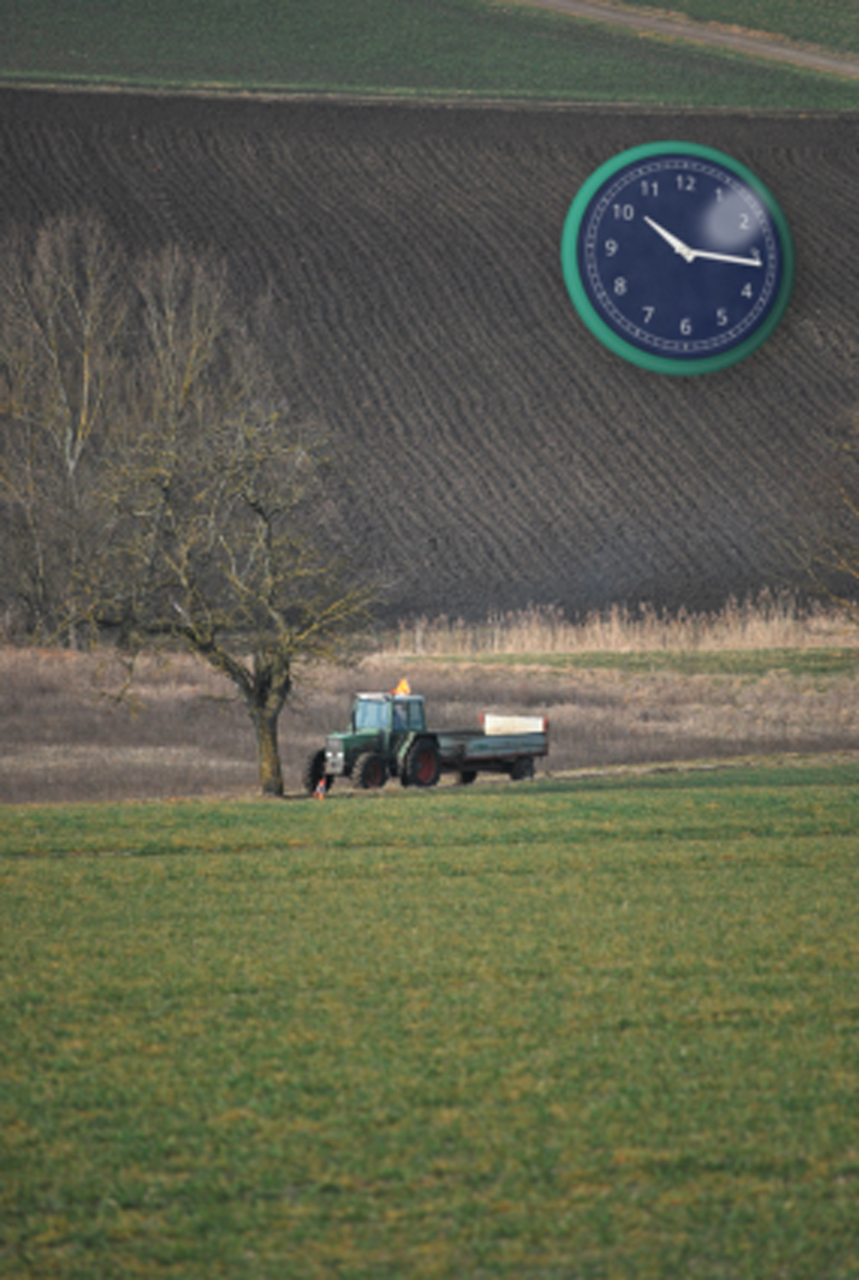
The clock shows 10.16
